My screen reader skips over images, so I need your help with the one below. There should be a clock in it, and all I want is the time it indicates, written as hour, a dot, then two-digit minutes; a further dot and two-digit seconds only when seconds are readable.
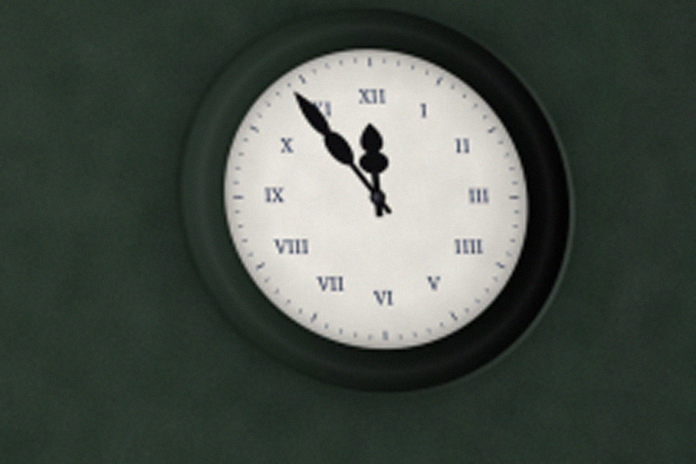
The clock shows 11.54
